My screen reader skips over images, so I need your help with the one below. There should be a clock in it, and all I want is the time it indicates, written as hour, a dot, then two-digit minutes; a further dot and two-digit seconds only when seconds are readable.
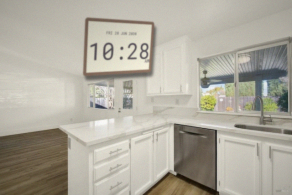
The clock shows 10.28
